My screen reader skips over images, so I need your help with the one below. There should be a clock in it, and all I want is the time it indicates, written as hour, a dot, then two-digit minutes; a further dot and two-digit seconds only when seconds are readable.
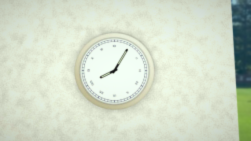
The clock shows 8.05
